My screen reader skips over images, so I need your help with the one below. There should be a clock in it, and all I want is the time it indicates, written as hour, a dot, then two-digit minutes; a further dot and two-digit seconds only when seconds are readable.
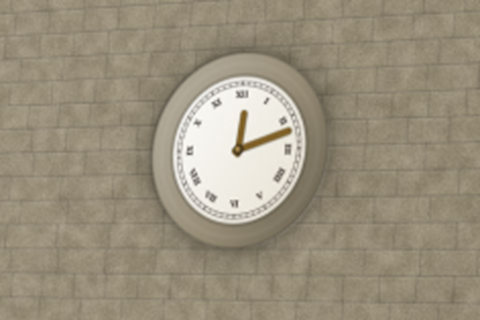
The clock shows 12.12
